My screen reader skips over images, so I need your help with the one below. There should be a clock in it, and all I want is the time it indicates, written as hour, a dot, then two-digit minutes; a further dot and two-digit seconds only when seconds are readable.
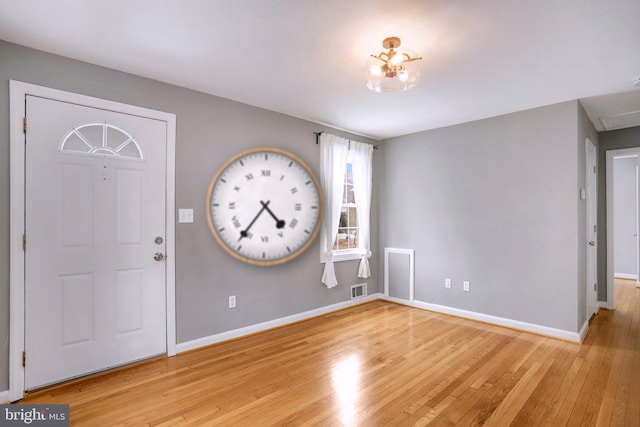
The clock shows 4.36
